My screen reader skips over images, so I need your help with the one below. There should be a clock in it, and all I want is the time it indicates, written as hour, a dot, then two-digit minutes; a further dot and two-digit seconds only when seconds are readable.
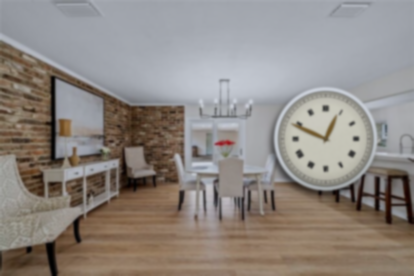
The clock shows 12.49
